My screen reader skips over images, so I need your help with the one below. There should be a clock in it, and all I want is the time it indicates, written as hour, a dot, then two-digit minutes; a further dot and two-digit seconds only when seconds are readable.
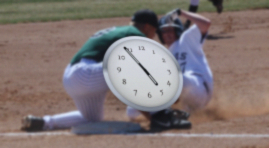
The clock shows 4.54
